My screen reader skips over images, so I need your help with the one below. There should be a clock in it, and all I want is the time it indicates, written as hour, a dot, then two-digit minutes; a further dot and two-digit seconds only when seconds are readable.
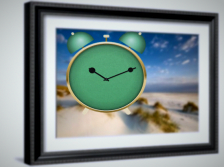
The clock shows 10.11
